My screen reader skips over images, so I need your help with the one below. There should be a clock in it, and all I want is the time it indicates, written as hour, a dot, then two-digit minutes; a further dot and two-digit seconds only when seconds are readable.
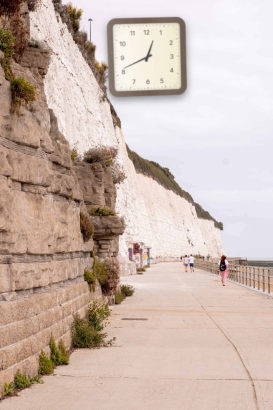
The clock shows 12.41
